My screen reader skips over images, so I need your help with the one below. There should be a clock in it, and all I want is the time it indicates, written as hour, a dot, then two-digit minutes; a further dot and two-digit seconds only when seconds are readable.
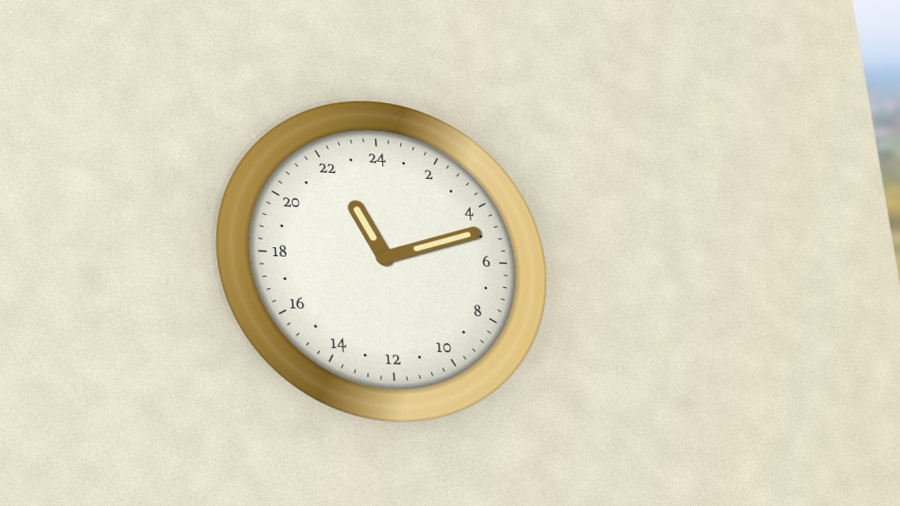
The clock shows 22.12
